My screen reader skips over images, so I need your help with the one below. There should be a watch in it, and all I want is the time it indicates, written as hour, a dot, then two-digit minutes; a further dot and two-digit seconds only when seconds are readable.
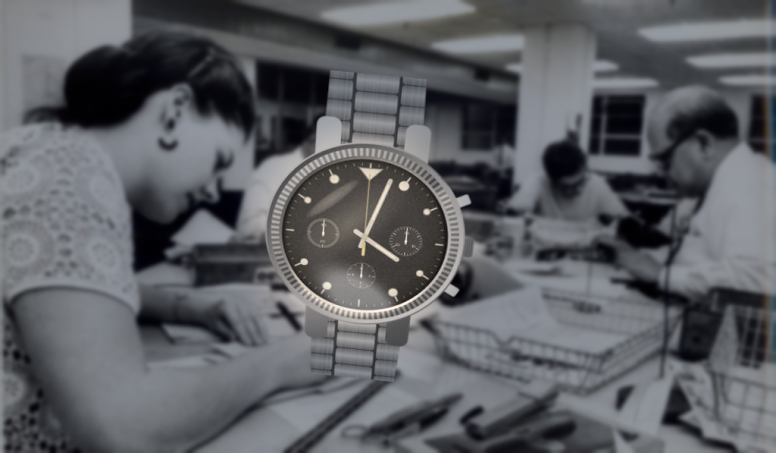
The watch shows 4.03
